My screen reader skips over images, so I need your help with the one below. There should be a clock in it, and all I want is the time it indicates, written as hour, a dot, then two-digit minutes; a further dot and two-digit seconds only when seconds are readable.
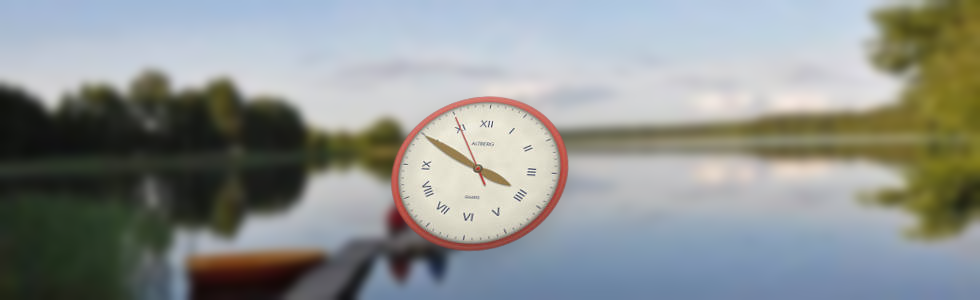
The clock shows 3.49.55
